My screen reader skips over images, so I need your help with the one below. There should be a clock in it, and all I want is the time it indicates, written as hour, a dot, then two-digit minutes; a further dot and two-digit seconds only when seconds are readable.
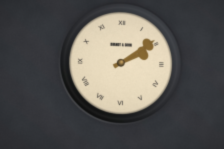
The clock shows 2.09
